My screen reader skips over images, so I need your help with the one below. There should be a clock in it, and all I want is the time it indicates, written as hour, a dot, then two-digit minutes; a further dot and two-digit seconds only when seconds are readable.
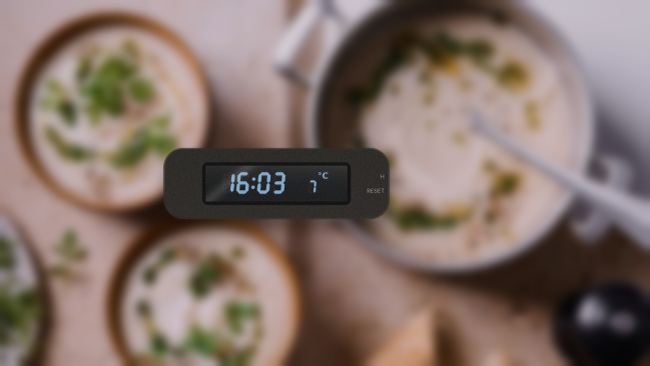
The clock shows 16.03
